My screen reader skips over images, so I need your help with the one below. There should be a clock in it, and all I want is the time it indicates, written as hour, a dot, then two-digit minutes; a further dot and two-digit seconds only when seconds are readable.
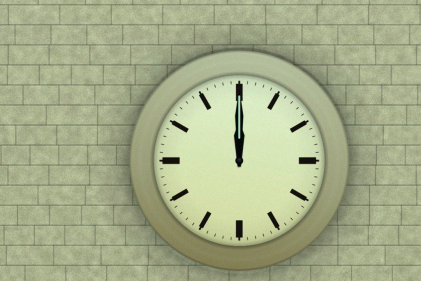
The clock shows 12.00
